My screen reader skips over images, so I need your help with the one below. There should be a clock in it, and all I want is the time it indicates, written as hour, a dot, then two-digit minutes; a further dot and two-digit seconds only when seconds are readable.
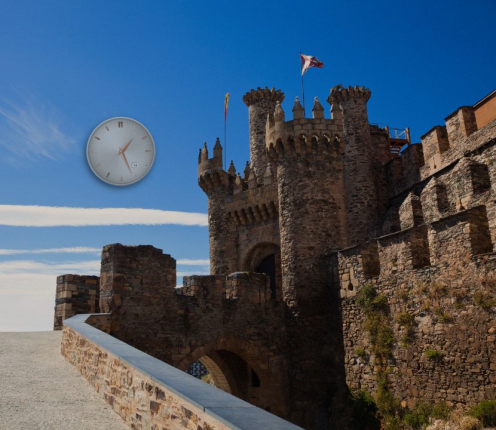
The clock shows 1.26
